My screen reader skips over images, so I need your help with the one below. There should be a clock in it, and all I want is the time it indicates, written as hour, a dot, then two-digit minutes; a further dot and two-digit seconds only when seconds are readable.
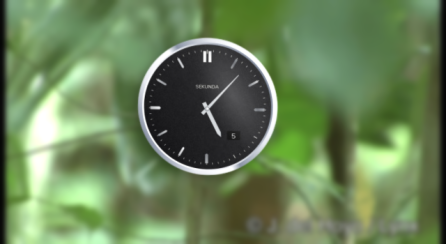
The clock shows 5.07
